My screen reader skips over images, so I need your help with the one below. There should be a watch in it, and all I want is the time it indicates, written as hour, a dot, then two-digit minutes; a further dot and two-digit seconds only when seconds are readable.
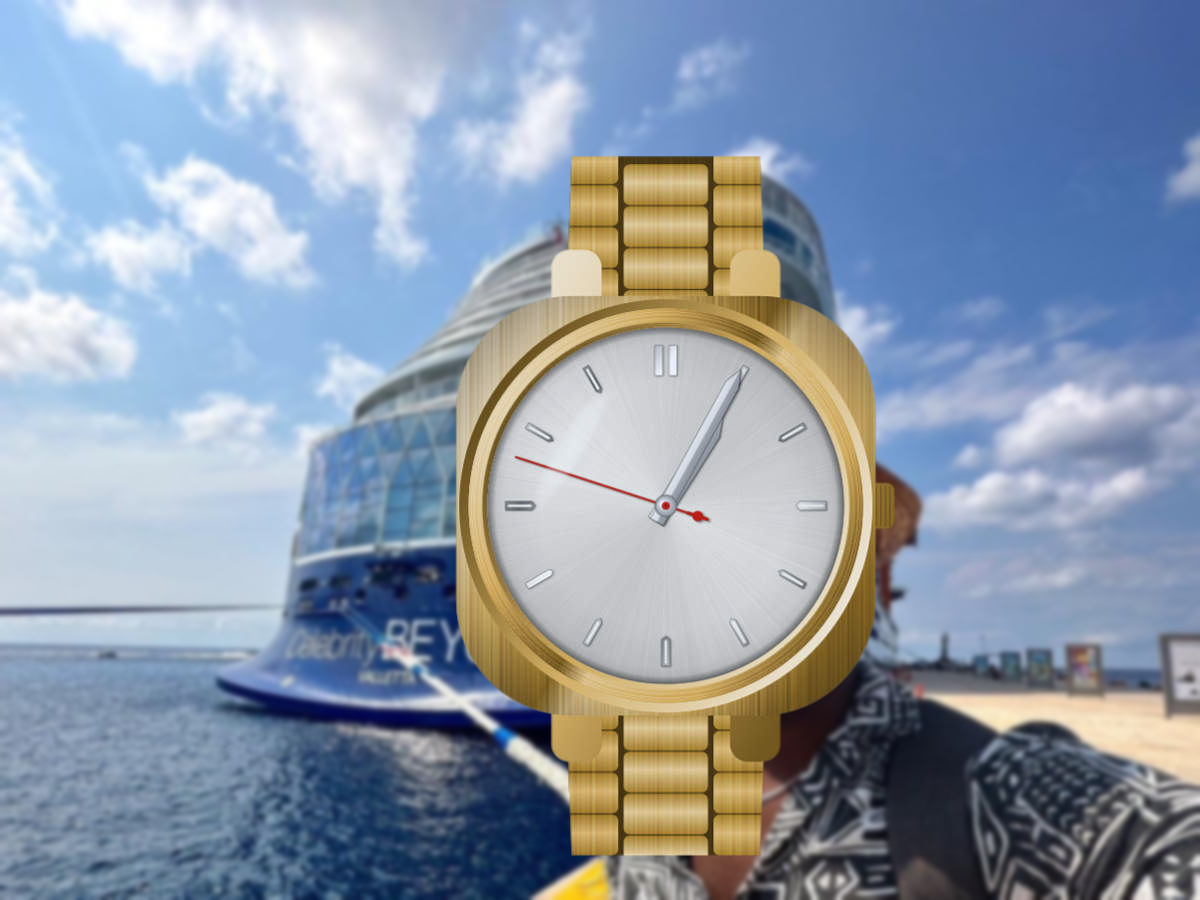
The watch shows 1.04.48
